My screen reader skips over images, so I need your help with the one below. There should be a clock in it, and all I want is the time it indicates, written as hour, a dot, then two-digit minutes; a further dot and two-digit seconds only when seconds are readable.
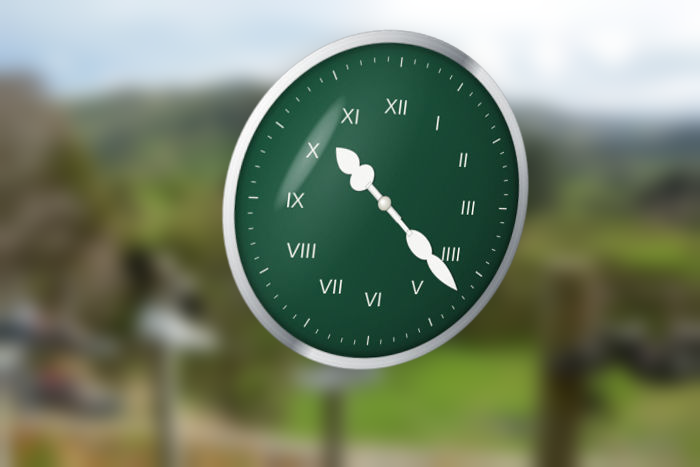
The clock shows 10.22
